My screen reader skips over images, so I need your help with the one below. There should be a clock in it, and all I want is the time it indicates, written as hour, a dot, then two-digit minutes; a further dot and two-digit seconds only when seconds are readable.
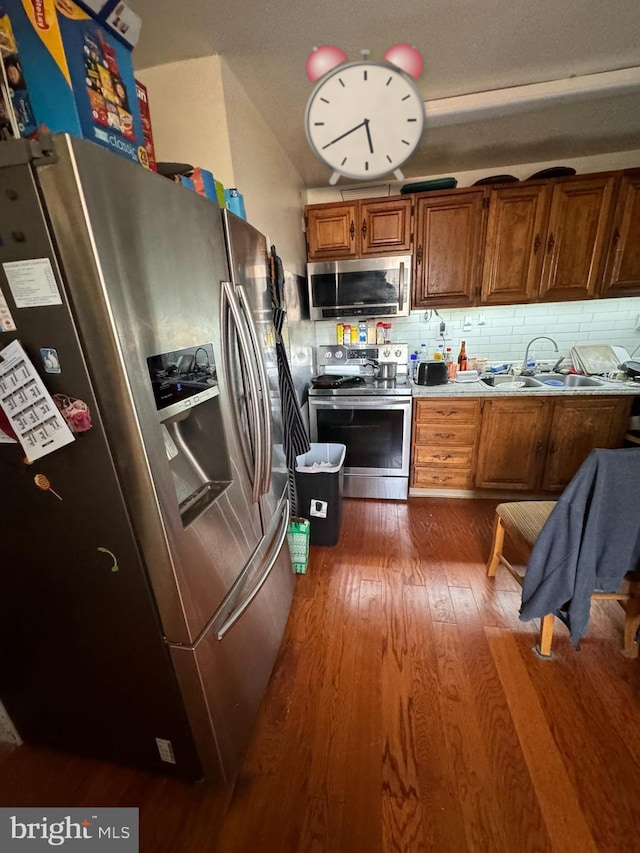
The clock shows 5.40
